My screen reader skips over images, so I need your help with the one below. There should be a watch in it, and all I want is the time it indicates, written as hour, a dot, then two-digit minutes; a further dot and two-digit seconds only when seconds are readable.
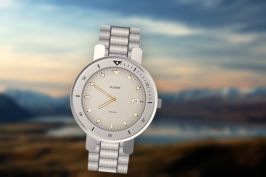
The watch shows 7.50
